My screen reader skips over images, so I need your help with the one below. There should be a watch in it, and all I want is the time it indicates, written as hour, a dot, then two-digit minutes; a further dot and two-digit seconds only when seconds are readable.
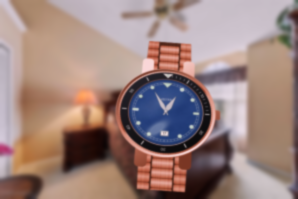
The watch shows 12.55
